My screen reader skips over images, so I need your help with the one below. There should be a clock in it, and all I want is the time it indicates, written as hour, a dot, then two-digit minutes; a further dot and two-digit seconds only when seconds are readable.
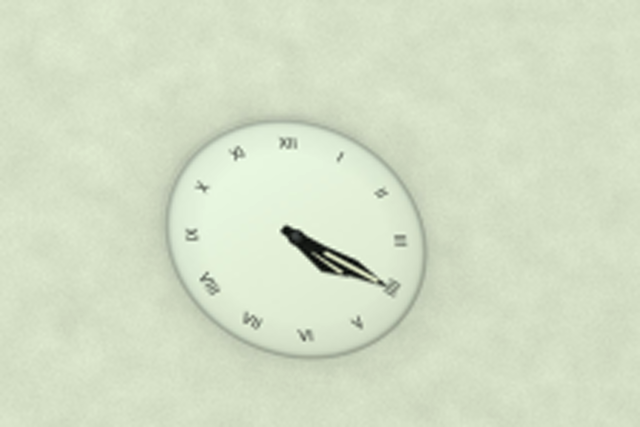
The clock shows 4.20
